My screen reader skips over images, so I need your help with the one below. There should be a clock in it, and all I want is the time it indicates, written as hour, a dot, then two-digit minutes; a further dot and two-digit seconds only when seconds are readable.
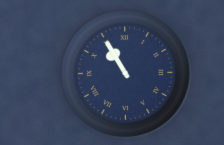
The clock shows 10.55
